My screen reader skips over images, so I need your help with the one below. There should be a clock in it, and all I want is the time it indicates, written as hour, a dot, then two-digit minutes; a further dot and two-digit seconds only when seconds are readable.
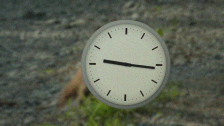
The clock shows 9.16
